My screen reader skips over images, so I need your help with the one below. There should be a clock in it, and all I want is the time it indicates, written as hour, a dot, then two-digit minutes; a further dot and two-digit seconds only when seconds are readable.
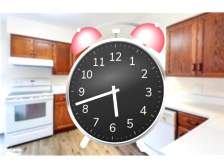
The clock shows 5.42
